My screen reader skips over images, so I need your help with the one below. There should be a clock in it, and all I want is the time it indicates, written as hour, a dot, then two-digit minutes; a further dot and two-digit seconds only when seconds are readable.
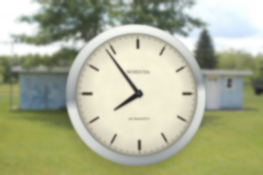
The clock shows 7.54
